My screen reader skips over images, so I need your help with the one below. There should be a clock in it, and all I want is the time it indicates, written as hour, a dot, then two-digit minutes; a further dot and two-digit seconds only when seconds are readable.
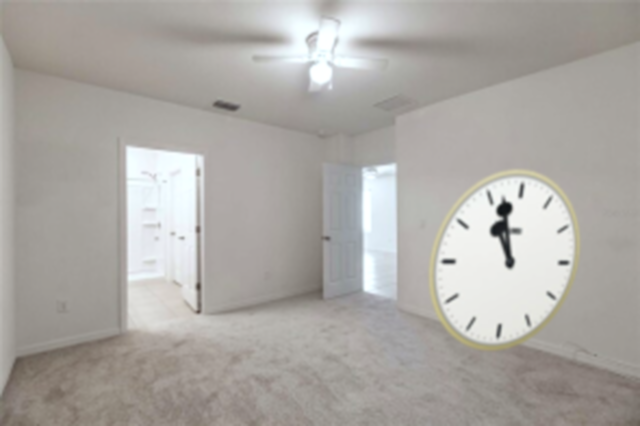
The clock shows 10.57
